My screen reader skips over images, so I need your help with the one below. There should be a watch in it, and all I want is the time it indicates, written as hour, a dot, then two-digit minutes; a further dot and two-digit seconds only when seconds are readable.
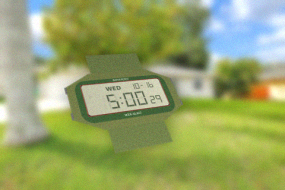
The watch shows 5.00.29
